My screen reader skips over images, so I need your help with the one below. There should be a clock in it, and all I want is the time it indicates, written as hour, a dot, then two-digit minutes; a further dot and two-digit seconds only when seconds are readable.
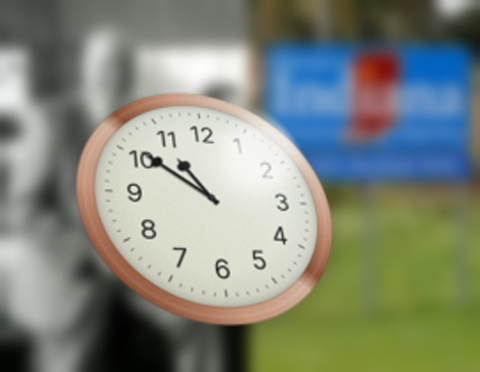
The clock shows 10.51
